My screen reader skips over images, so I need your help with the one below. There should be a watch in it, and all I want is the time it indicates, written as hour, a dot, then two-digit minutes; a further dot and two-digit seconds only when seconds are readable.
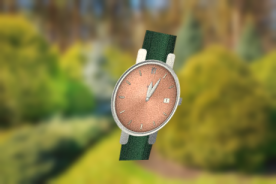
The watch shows 12.04
